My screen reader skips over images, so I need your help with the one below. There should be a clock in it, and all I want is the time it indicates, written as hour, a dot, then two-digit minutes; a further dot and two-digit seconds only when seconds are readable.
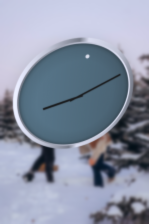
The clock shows 8.09
